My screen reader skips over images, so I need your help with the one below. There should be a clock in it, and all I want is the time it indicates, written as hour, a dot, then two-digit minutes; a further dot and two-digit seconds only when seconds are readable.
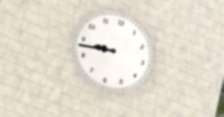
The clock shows 8.43
